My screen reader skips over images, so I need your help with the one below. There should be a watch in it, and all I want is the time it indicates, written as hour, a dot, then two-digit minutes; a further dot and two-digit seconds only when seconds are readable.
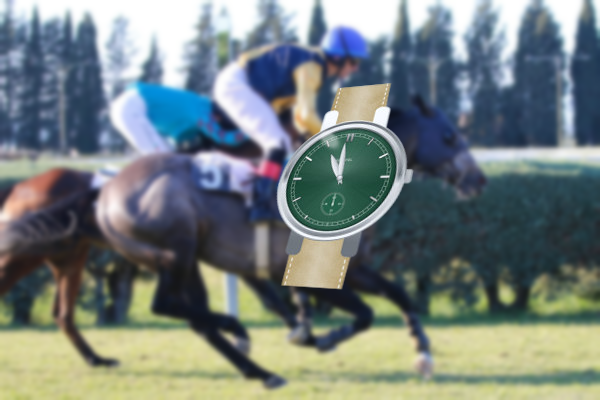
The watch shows 10.59
